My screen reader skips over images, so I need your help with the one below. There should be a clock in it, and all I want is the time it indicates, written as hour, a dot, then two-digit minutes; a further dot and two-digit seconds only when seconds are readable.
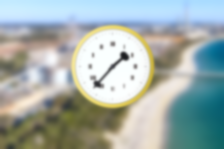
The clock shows 1.37
